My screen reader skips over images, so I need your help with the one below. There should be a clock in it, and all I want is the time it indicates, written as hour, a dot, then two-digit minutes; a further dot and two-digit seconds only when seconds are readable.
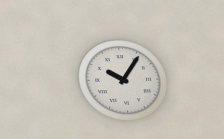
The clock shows 10.06
